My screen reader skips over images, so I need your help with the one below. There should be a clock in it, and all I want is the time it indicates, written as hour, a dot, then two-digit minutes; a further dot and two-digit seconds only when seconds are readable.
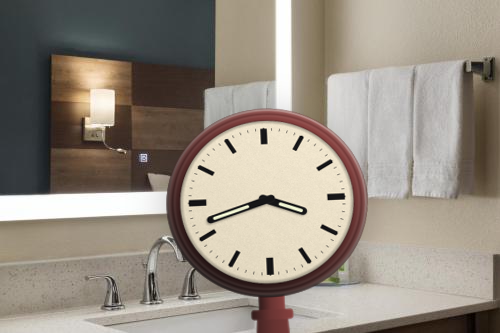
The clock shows 3.42
